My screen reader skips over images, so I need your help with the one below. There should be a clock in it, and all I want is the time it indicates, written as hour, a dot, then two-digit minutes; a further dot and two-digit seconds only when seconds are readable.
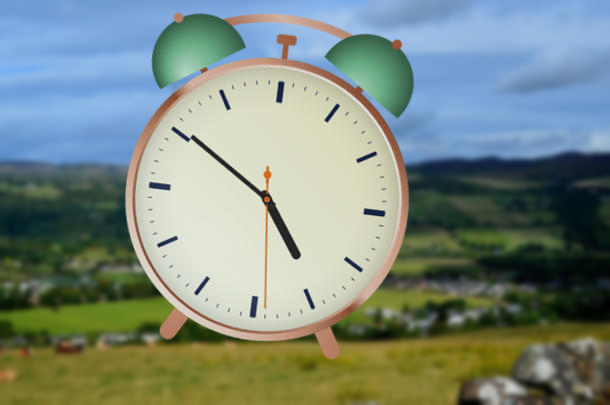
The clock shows 4.50.29
